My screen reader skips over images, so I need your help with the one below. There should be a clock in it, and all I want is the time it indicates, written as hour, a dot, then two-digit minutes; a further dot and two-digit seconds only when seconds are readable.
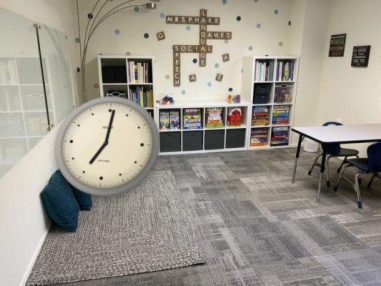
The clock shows 7.01
